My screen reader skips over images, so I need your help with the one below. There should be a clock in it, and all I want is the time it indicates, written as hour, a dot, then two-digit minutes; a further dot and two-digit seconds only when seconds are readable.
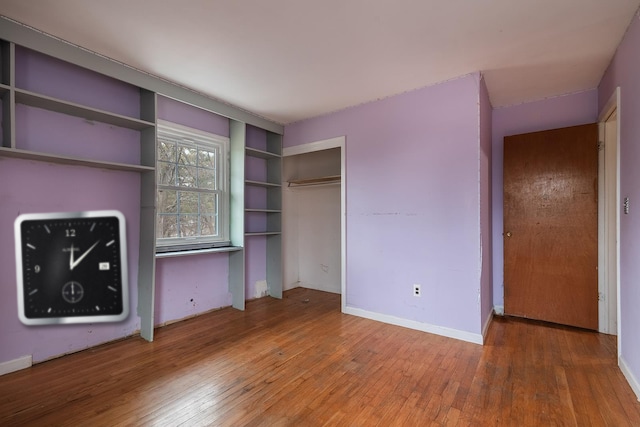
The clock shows 12.08
